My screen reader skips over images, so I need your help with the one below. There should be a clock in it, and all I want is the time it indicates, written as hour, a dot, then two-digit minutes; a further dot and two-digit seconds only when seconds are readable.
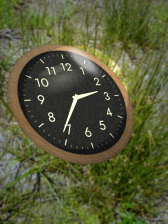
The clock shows 2.36
